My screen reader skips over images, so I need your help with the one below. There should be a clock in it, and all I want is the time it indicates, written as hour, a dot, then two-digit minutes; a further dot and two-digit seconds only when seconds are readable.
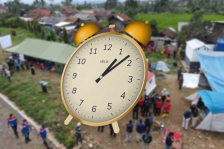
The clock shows 1.08
